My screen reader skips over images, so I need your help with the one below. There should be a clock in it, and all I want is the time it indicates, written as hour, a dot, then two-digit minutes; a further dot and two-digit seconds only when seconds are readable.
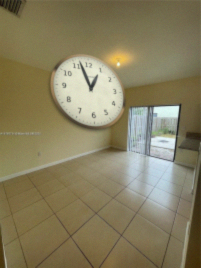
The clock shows 12.57
